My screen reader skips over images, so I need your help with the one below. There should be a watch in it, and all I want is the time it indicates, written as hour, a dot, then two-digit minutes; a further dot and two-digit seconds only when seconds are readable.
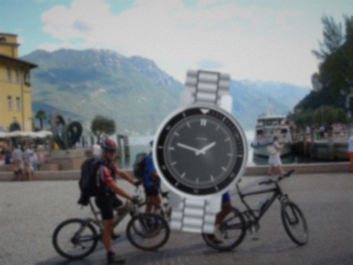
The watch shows 1.47
